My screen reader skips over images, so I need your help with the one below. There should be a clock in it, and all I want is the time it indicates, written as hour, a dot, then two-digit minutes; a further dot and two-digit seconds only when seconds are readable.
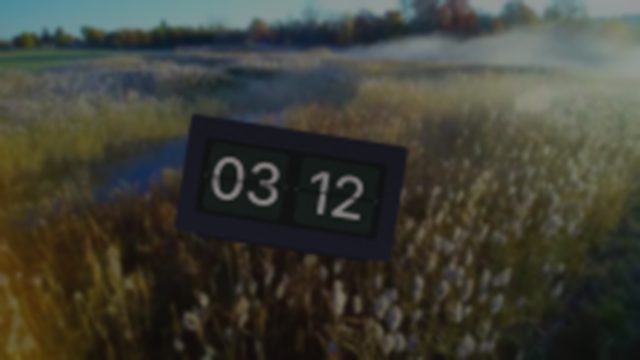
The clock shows 3.12
